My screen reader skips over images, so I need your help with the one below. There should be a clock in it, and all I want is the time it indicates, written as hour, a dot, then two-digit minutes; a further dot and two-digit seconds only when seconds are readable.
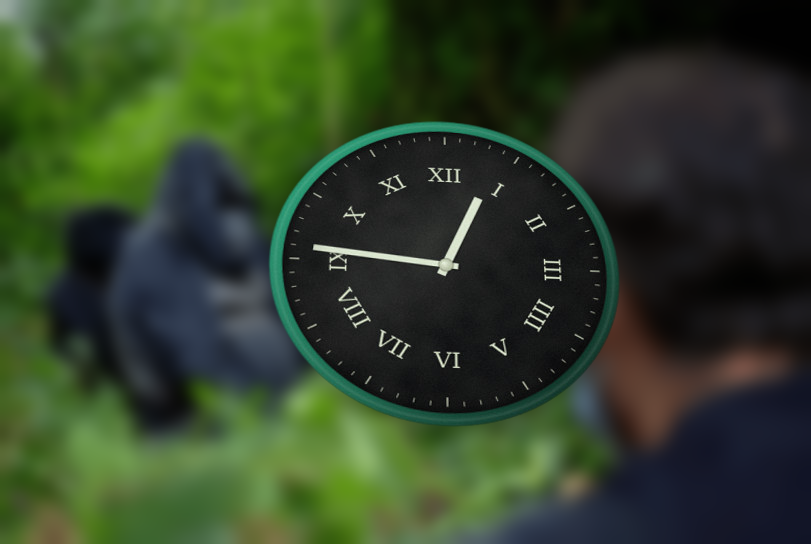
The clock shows 12.46
